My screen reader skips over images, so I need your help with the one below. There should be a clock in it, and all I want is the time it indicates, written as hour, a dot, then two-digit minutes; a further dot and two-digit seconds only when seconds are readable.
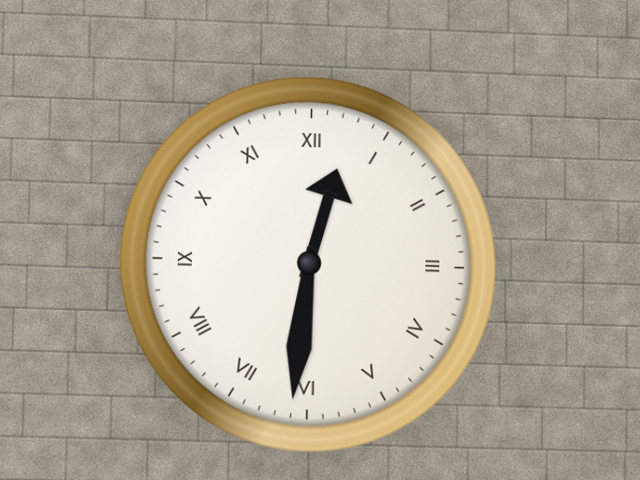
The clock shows 12.31
